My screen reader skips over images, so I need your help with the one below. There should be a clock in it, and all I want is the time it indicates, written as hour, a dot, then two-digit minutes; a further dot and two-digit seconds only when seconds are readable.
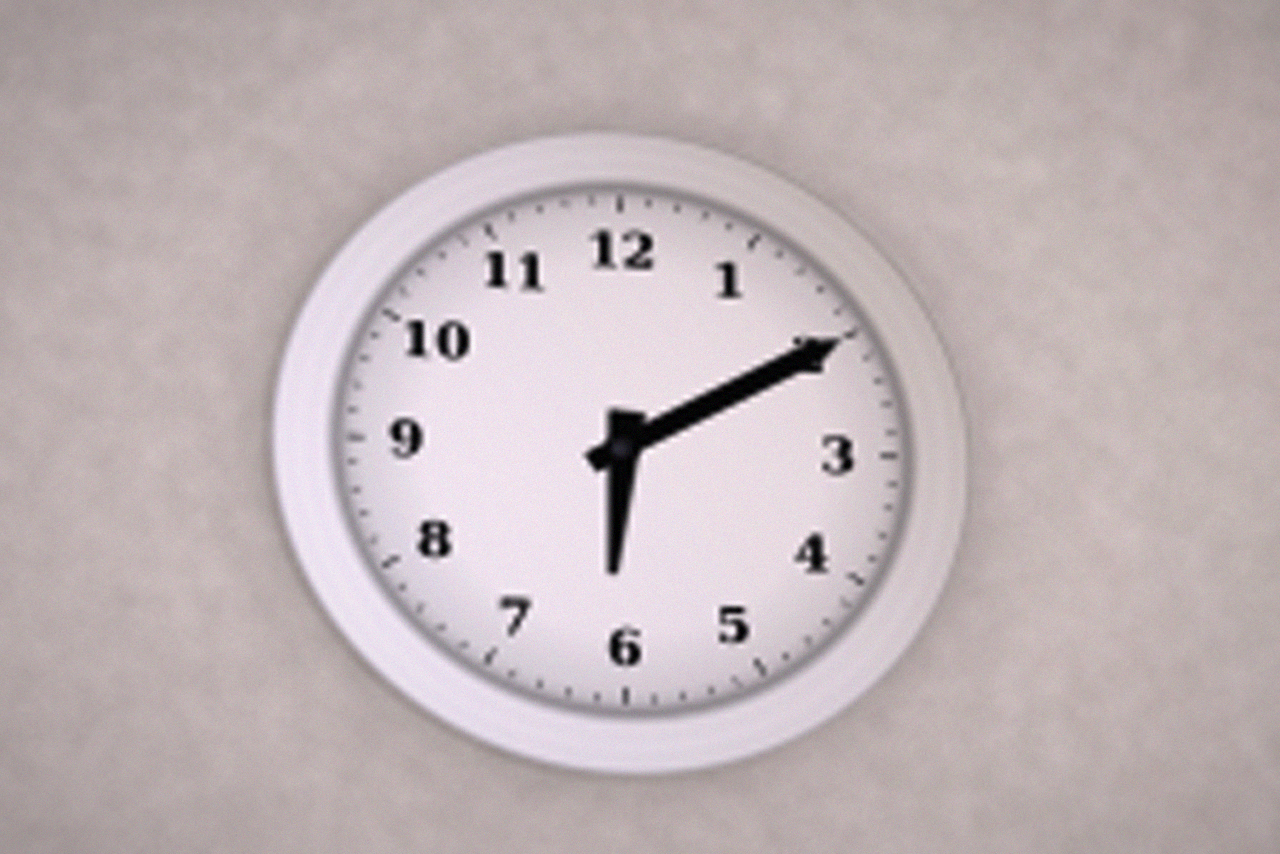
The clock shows 6.10
